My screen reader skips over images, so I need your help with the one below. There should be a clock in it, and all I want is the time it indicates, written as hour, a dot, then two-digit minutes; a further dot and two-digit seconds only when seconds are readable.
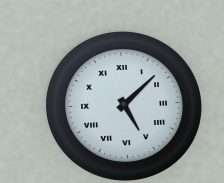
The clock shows 5.08
